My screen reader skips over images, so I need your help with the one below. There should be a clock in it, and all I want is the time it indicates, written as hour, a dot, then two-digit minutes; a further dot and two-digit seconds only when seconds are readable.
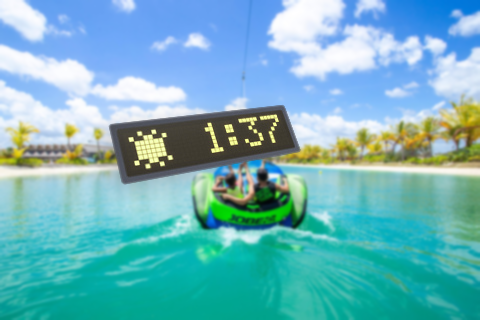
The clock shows 1.37
